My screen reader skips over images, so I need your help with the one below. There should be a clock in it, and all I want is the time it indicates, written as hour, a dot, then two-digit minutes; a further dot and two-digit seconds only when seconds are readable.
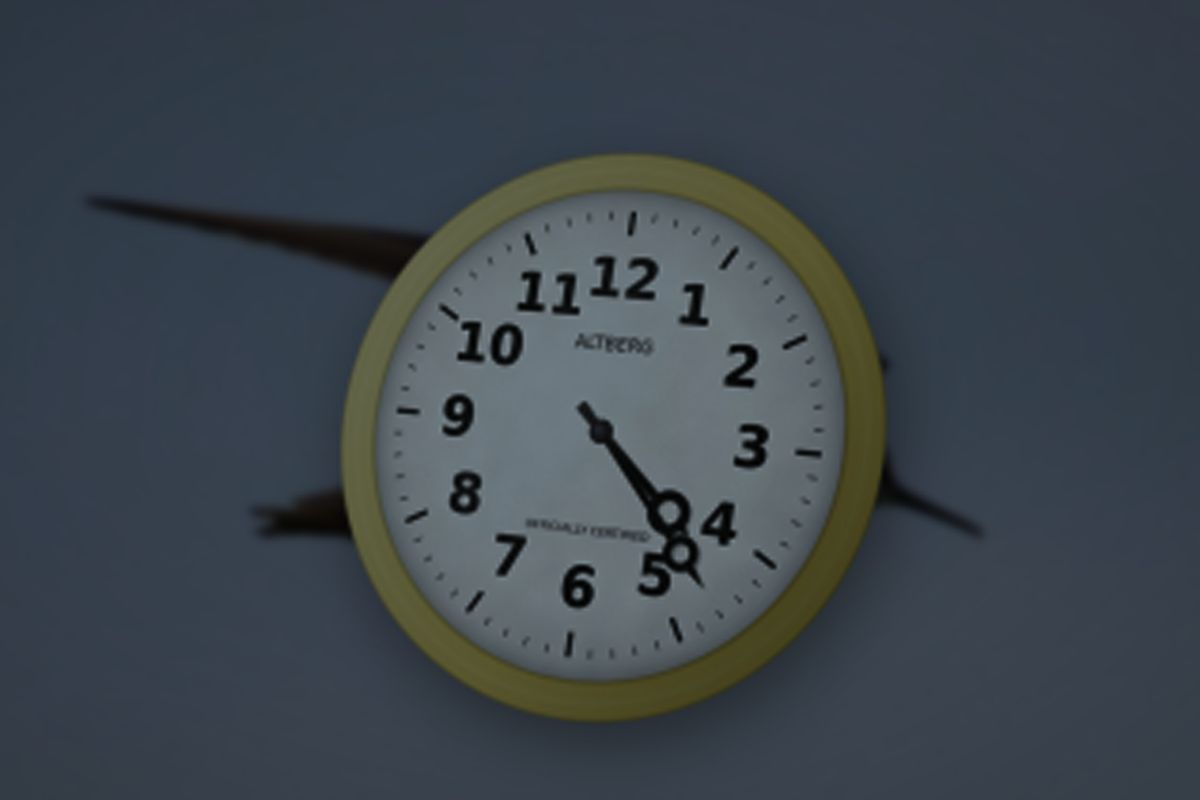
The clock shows 4.23
